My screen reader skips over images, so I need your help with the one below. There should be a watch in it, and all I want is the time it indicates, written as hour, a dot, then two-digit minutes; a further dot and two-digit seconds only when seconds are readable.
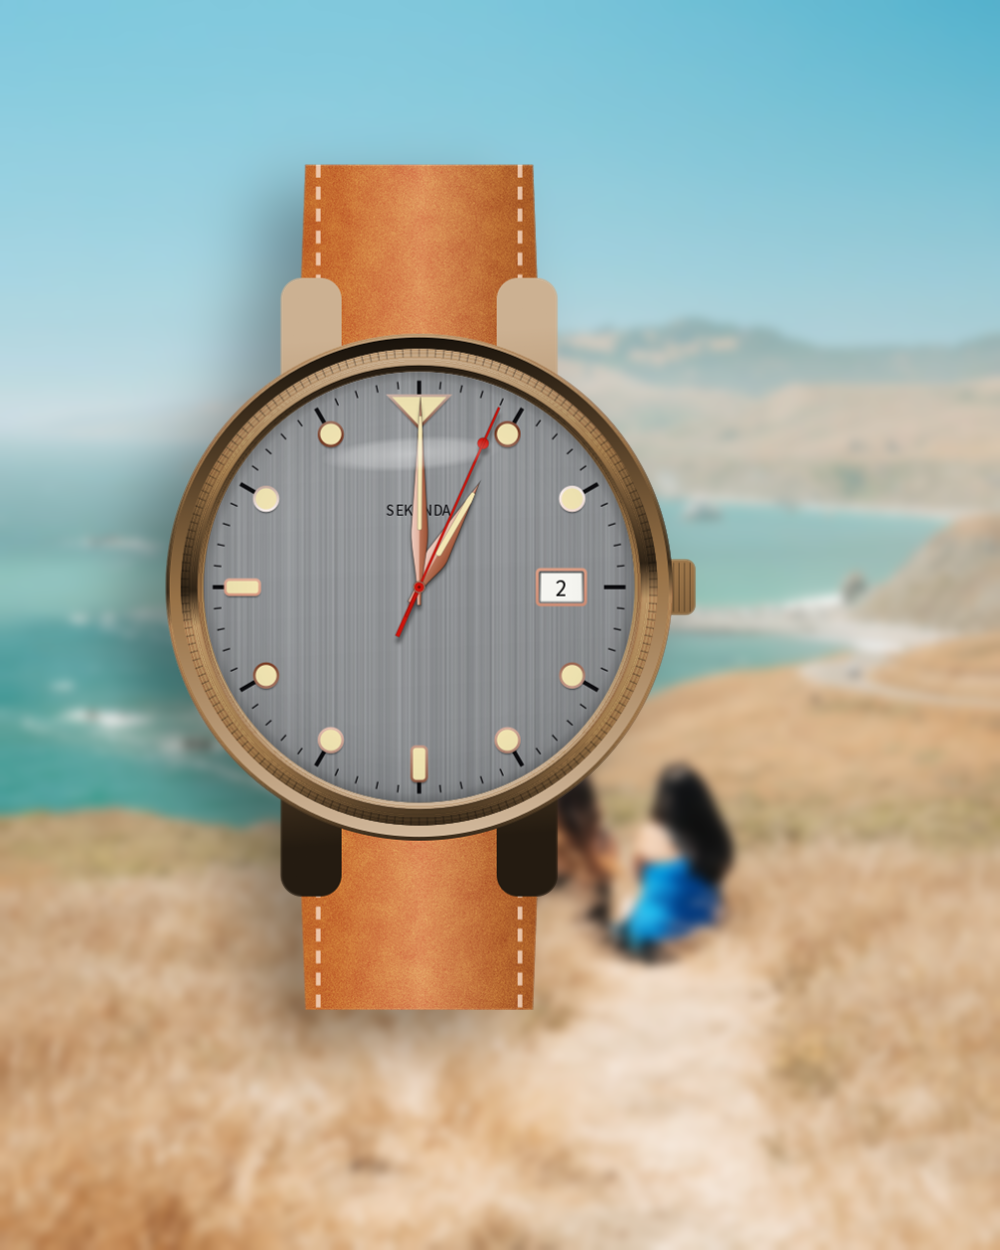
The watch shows 1.00.04
